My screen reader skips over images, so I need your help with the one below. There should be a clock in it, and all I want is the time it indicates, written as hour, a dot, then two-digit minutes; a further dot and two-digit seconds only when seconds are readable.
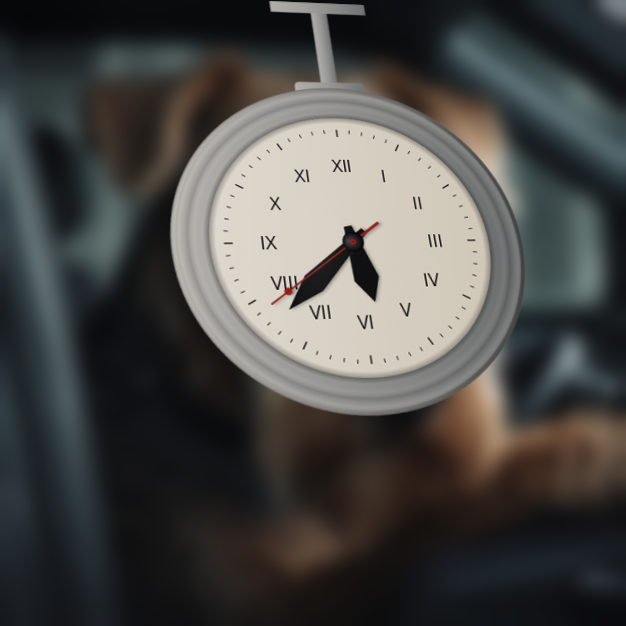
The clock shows 5.37.39
